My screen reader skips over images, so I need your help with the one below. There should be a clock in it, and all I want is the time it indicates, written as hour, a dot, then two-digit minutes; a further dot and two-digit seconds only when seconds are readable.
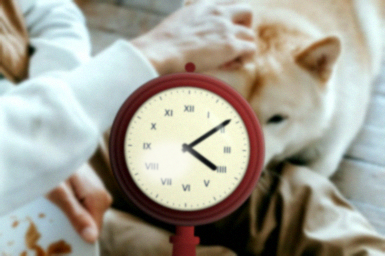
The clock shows 4.09
